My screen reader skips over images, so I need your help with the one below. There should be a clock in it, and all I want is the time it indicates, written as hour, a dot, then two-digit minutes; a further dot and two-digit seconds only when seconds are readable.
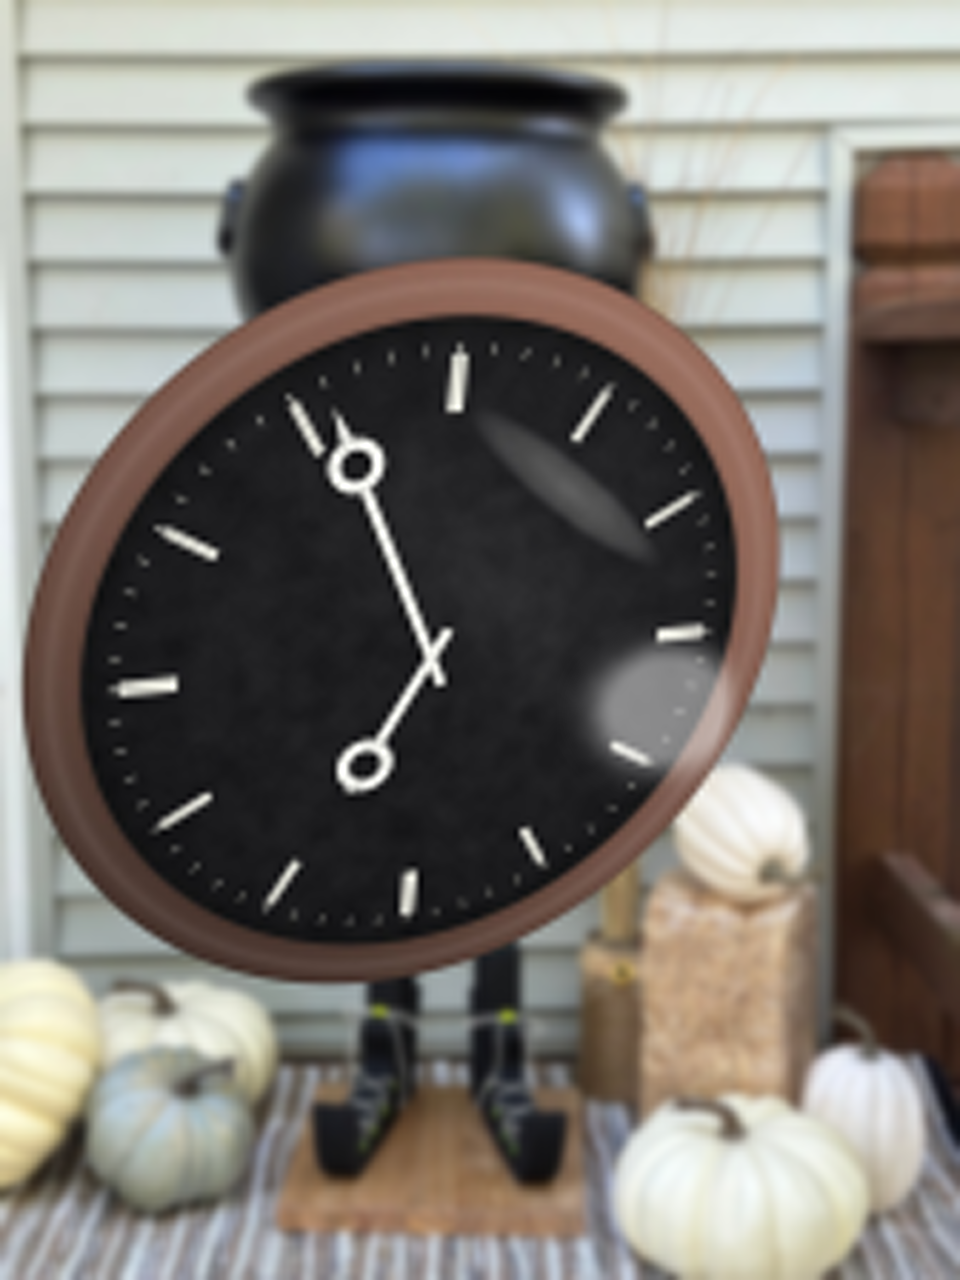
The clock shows 6.56
